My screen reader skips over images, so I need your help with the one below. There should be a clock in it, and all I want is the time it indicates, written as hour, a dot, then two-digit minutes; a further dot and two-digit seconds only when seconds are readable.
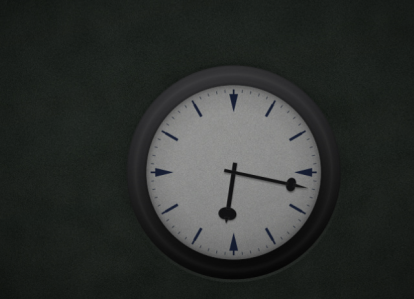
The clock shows 6.17
